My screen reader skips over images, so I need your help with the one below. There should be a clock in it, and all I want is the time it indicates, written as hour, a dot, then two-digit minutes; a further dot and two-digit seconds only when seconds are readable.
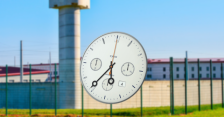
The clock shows 5.36
